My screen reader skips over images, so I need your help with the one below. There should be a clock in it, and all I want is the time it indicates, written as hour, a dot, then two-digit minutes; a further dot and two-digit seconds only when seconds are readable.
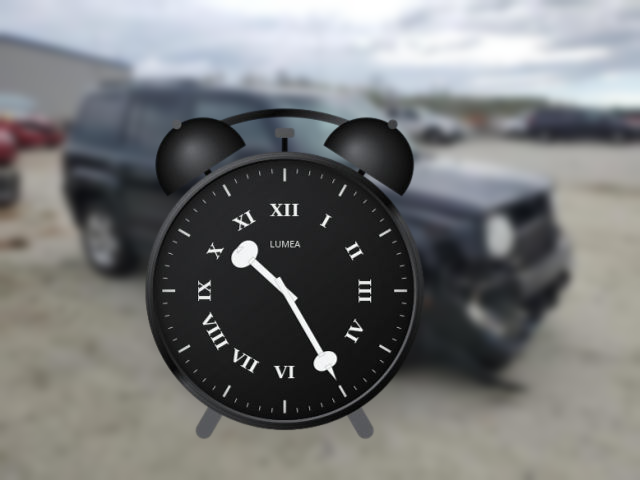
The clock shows 10.25
